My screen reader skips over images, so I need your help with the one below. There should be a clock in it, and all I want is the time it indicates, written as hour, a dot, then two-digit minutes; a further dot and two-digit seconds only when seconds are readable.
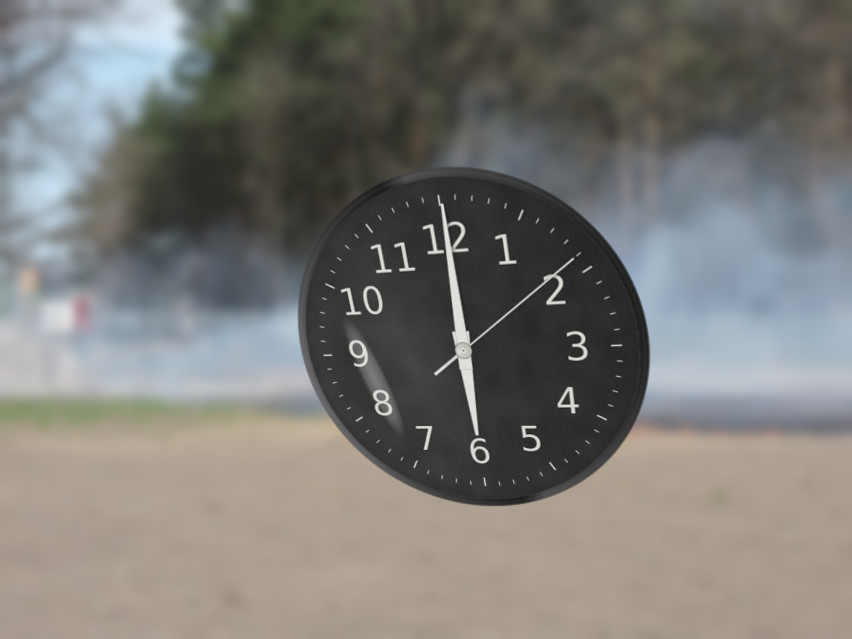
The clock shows 6.00.09
